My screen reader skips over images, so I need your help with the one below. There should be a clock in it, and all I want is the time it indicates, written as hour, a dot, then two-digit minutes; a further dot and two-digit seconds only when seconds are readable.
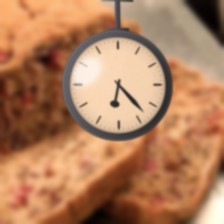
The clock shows 6.23
